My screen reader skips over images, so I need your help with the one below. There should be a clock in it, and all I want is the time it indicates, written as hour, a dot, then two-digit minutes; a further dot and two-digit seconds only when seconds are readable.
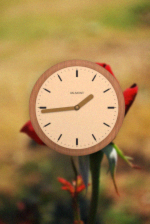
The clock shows 1.44
